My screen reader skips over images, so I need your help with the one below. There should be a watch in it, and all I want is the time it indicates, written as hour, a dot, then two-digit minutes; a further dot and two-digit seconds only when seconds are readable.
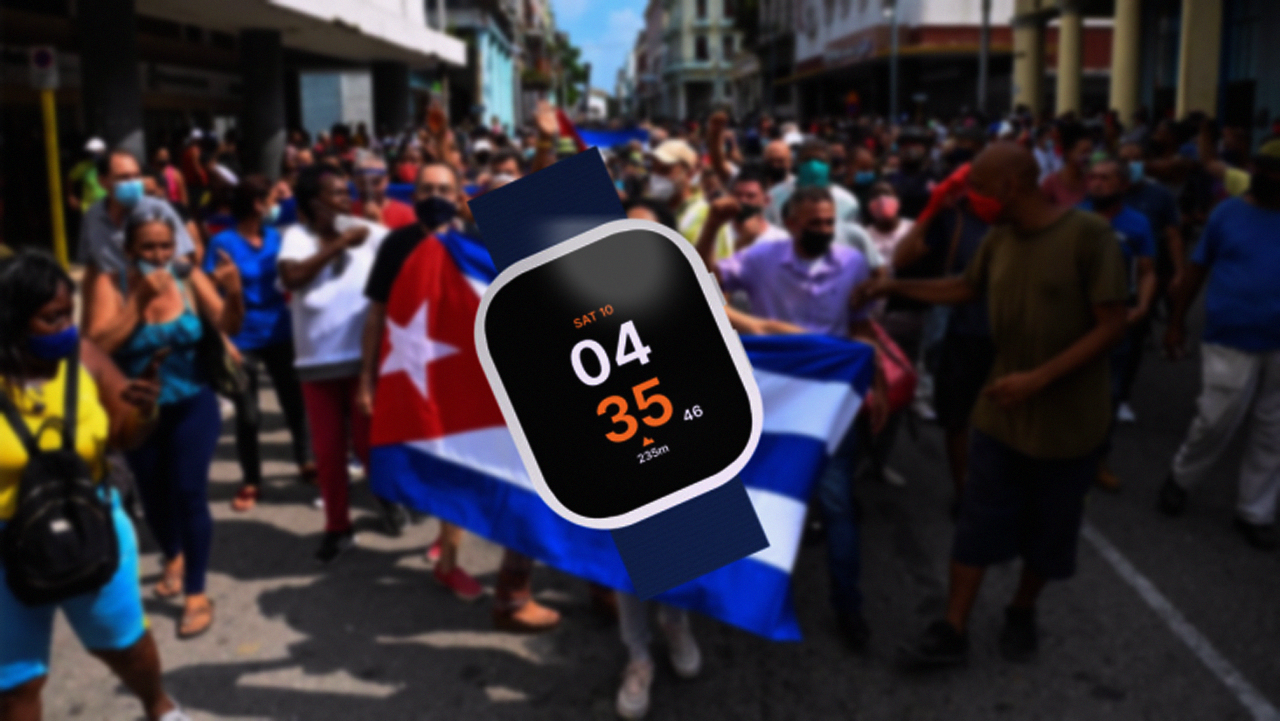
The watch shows 4.35.46
